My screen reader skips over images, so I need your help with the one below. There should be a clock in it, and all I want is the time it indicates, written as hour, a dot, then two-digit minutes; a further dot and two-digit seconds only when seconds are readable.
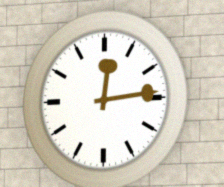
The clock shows 12.14
